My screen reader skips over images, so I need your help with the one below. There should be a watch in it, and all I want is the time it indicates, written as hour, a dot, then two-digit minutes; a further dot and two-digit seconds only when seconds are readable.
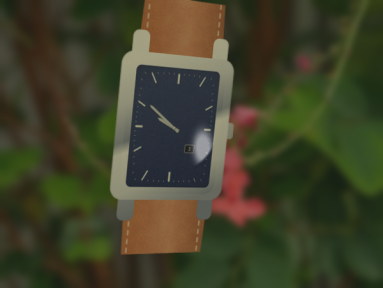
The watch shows 9.51
